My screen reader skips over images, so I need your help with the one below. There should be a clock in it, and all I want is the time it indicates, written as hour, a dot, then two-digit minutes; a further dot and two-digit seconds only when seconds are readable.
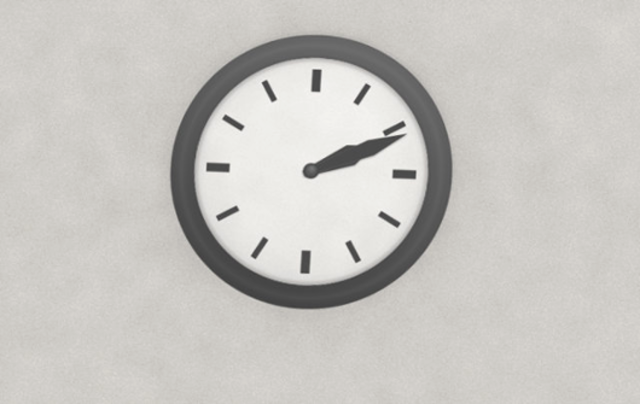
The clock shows 2.11
